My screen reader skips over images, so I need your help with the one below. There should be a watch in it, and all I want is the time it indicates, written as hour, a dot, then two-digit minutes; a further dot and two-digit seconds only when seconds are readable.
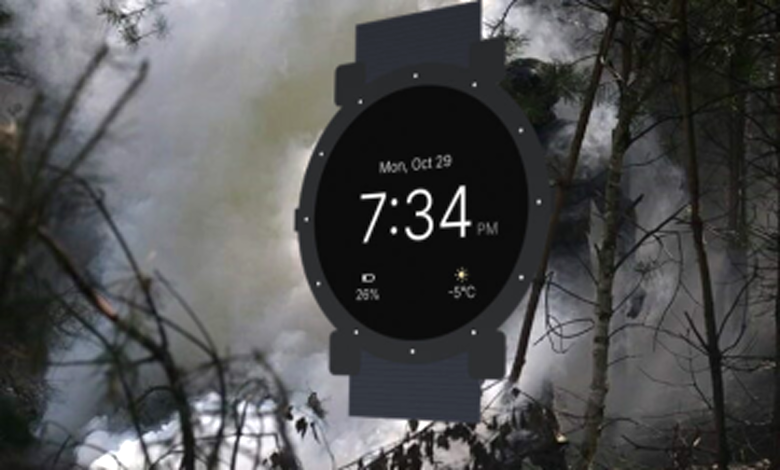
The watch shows 7.34
